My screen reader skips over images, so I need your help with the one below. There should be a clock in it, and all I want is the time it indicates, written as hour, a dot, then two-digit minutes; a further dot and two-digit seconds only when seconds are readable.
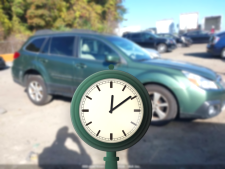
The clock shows 12.09
